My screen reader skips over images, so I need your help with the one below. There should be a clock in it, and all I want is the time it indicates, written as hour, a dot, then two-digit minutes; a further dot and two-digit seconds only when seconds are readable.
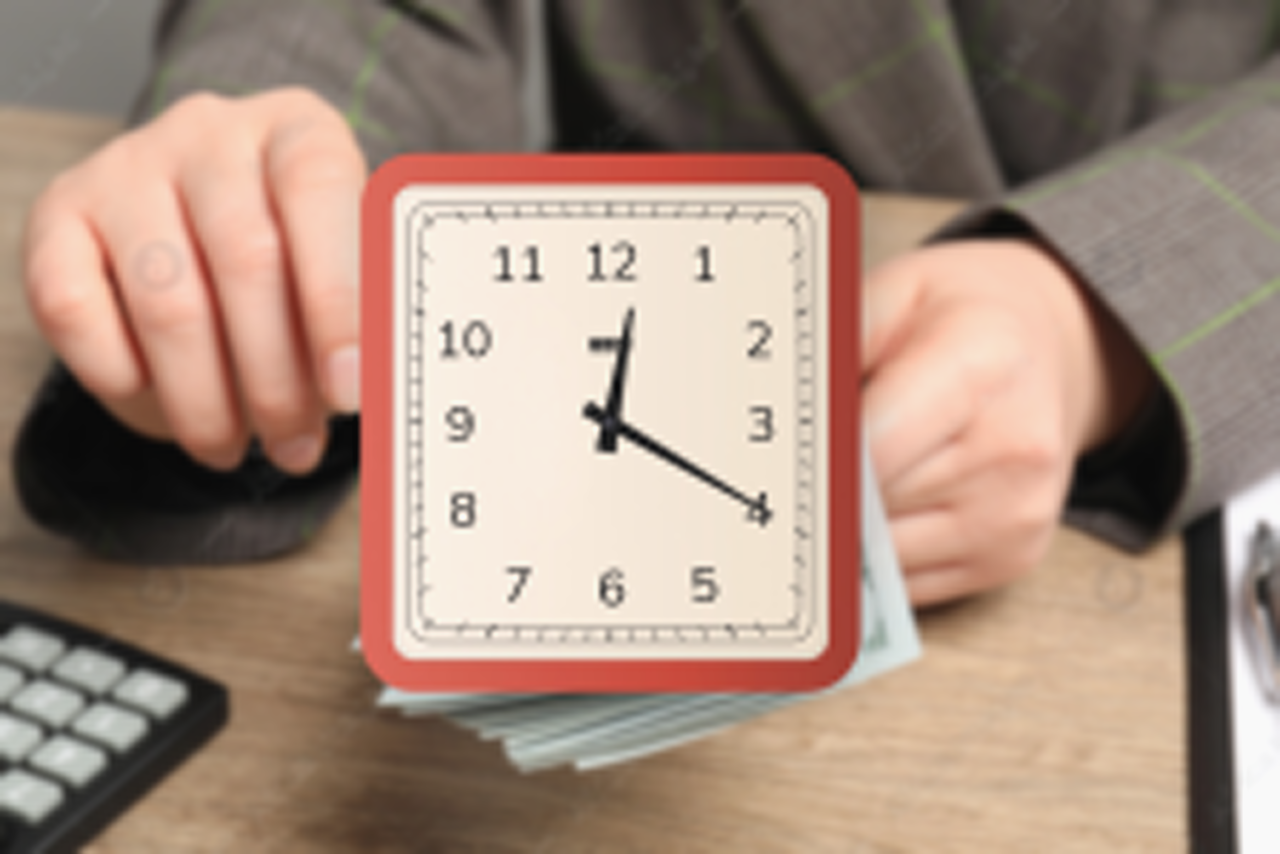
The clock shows 12.20
